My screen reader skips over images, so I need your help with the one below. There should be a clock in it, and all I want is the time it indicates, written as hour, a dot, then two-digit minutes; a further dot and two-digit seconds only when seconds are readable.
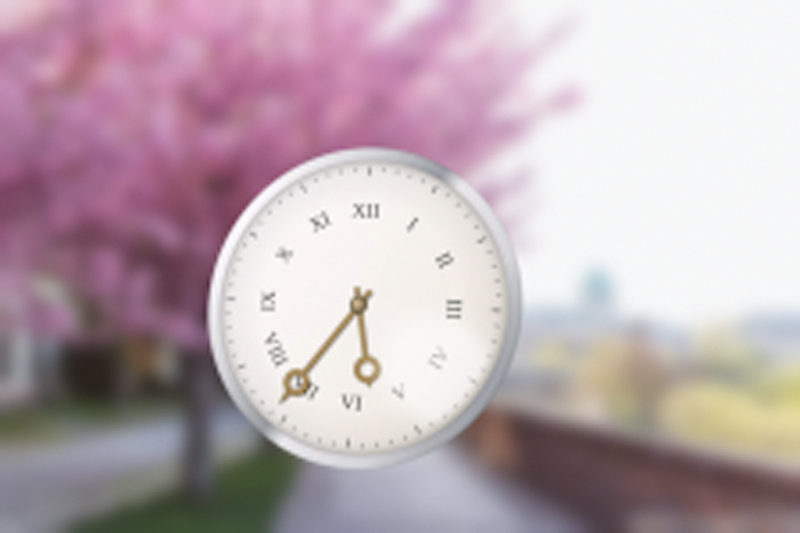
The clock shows 5.36
